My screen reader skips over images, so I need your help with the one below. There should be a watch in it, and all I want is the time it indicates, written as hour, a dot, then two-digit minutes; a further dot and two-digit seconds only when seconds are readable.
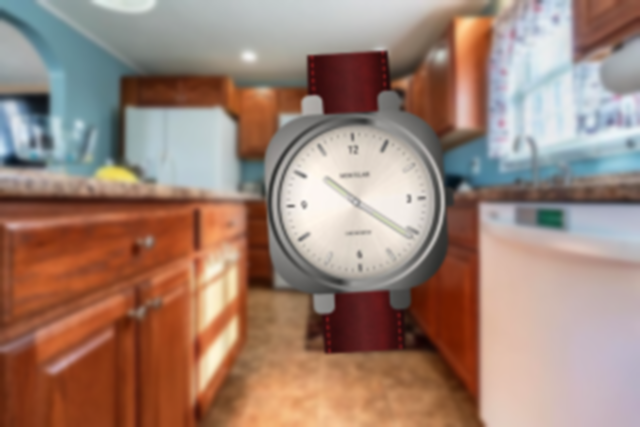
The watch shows 10.21
